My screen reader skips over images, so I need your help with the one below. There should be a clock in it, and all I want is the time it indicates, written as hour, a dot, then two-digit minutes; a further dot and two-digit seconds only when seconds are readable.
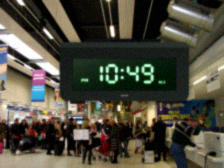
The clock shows 10.49
